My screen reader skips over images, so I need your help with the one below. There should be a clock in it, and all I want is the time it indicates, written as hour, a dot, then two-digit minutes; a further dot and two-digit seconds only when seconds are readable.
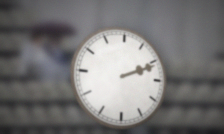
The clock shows 2.11
